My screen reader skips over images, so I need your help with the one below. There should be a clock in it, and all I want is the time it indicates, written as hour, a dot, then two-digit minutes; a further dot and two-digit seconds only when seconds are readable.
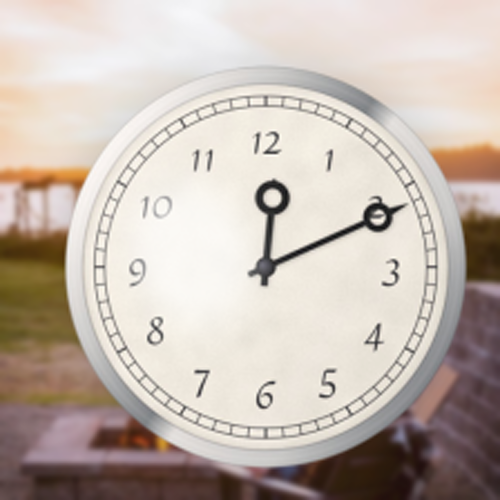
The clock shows 12.11
